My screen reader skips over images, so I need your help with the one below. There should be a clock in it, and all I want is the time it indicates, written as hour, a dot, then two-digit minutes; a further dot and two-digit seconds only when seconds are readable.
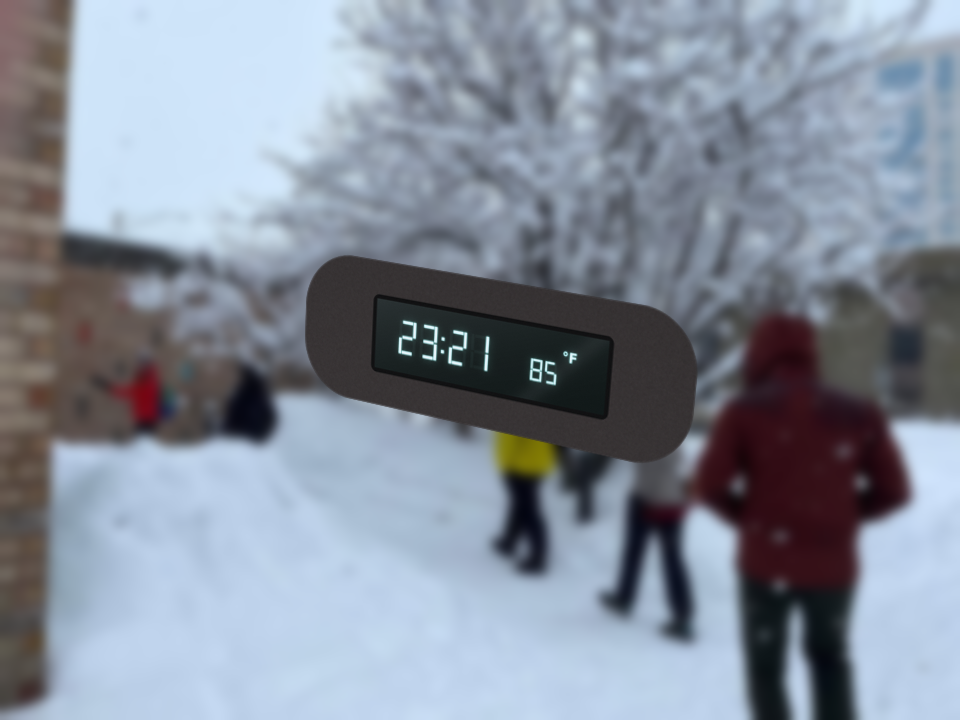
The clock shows 23.21
